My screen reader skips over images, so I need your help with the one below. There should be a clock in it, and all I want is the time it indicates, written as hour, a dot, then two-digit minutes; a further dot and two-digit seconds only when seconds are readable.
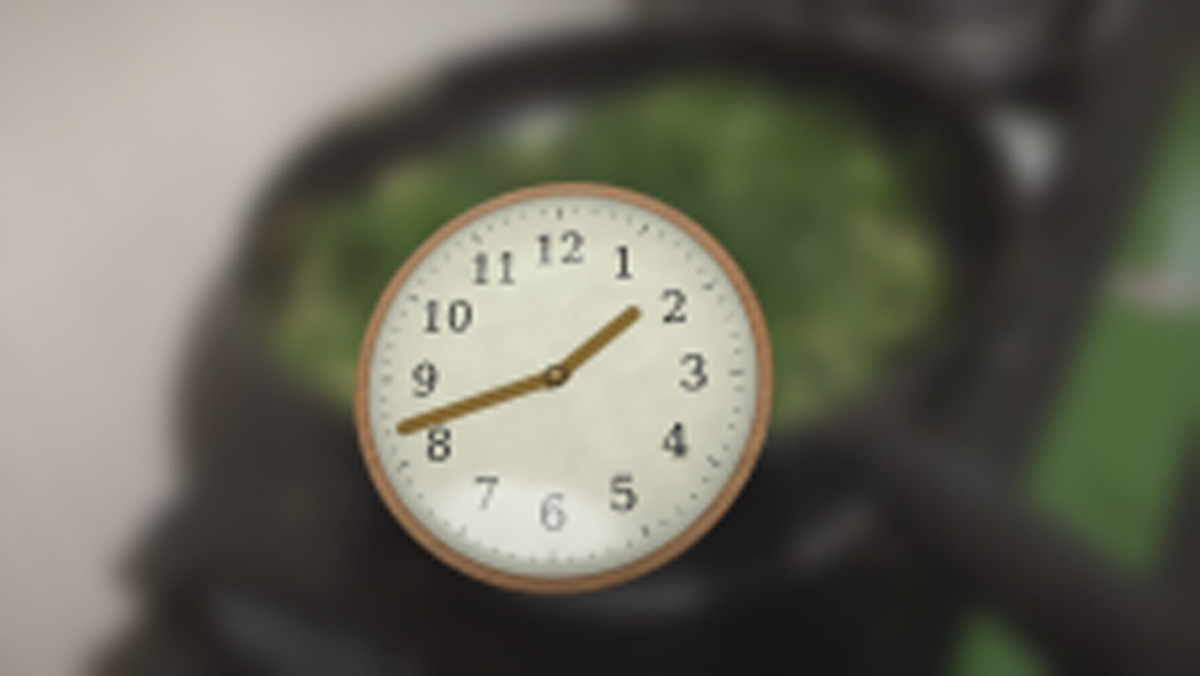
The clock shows 1.42
